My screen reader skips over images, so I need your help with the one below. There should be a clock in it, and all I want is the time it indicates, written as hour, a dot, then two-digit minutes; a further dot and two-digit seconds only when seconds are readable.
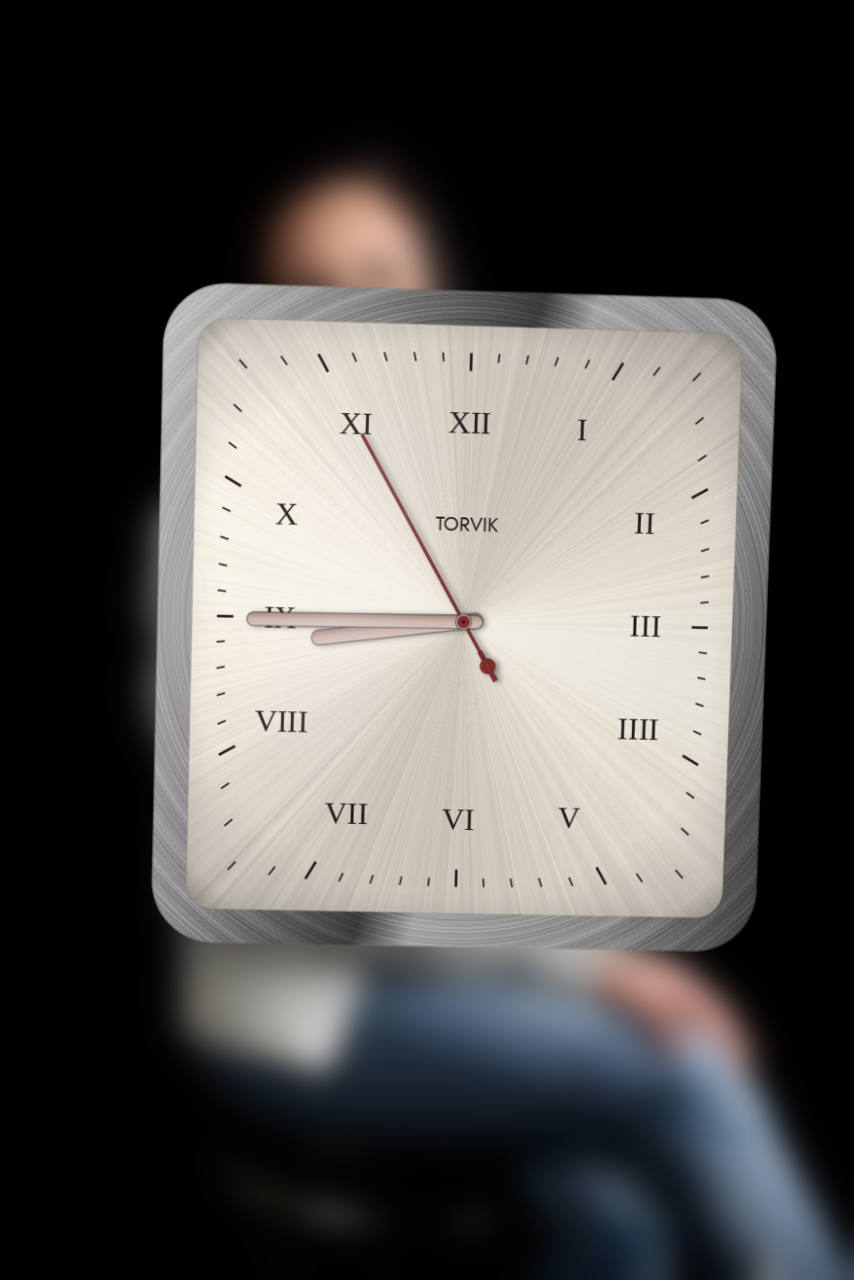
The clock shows 8.44.55
